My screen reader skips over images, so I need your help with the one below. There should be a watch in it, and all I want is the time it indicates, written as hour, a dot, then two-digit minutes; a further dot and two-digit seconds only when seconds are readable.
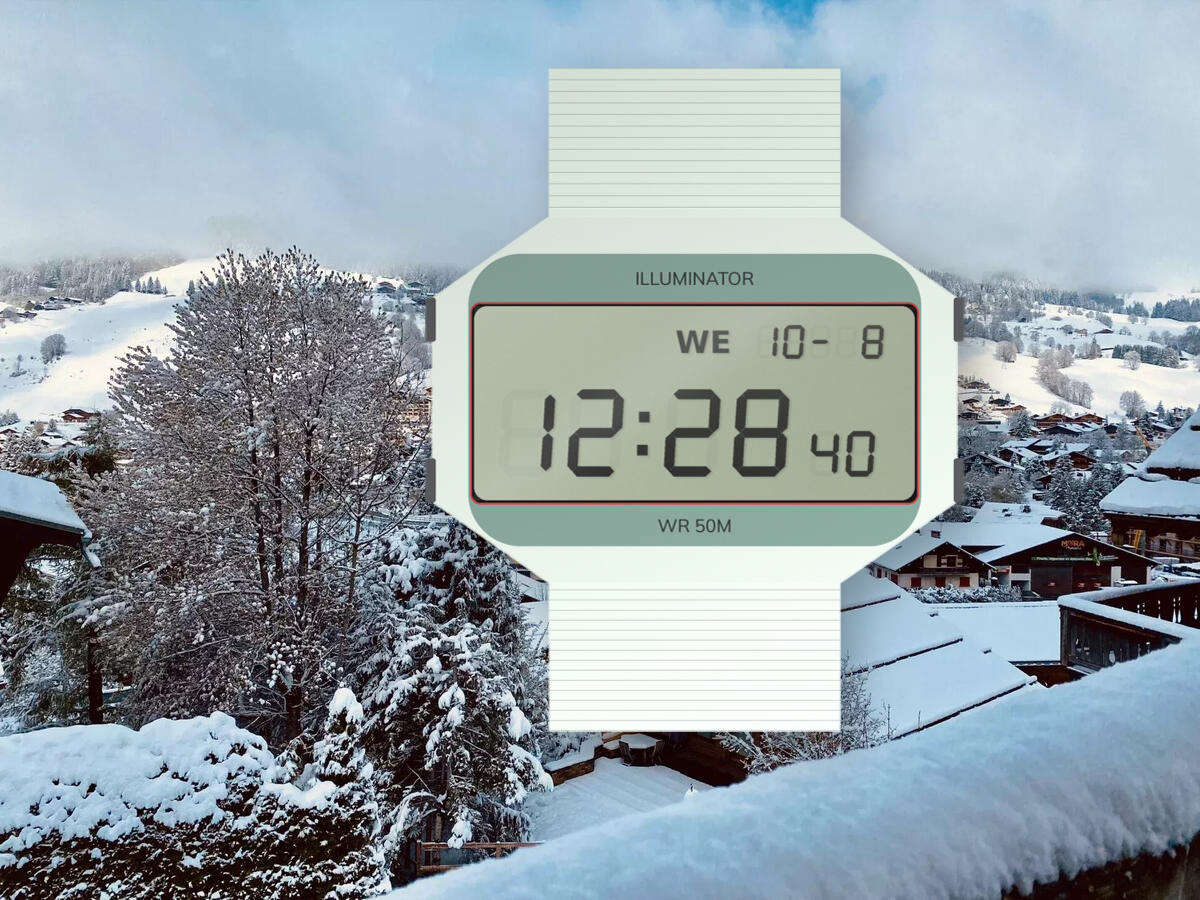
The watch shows 12.28.40
